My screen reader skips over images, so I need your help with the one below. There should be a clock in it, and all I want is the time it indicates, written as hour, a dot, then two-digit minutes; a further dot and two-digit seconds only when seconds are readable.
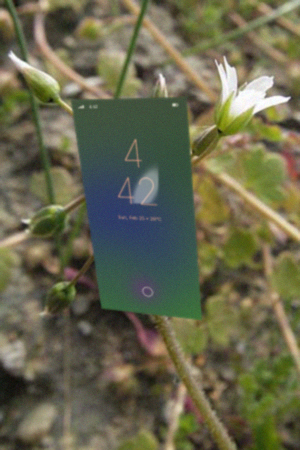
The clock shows 4.42
